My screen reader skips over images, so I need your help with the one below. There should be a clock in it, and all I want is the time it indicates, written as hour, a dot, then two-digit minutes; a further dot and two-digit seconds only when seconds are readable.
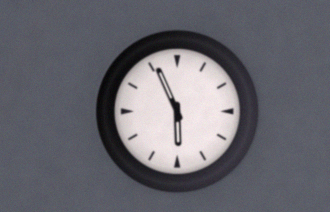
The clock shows 5.56
